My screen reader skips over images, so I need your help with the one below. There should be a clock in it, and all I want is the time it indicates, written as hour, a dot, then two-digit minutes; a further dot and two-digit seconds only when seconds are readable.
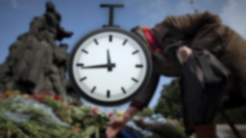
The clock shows 11.44
